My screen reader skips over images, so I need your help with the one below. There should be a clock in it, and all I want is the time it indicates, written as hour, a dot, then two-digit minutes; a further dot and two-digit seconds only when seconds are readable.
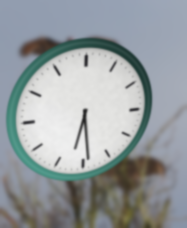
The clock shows 6.29
